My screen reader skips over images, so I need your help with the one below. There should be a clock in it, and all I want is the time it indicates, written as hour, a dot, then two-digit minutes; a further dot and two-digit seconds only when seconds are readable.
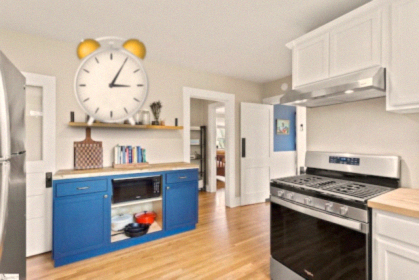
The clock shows 3.05
